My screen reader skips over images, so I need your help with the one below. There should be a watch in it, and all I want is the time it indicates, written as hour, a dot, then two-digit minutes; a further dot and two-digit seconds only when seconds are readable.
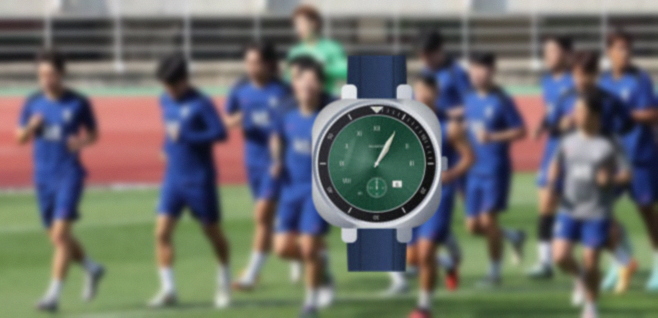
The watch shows 1.05
